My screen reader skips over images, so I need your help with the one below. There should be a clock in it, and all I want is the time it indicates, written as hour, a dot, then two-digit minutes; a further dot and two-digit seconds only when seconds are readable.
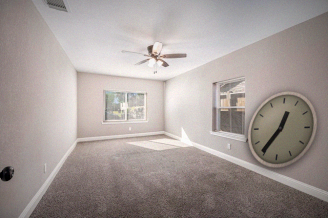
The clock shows 12.36
